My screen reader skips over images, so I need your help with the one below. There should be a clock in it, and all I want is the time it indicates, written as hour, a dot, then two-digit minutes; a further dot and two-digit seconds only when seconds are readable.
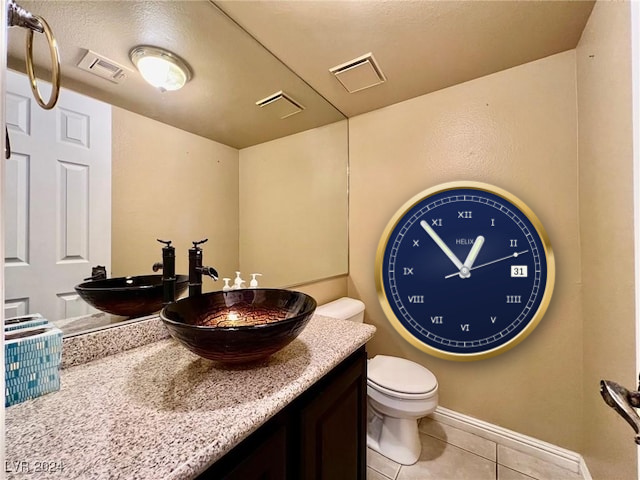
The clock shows 12.53.12
